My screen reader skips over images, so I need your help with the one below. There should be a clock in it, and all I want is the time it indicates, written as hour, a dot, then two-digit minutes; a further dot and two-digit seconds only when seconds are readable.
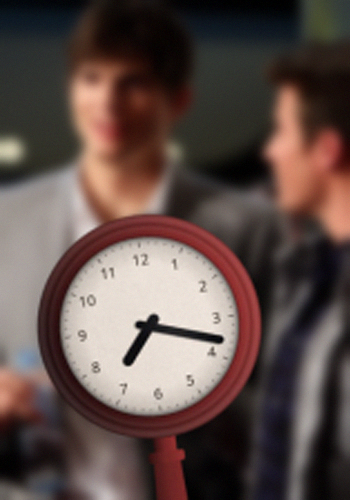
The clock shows 7.18
